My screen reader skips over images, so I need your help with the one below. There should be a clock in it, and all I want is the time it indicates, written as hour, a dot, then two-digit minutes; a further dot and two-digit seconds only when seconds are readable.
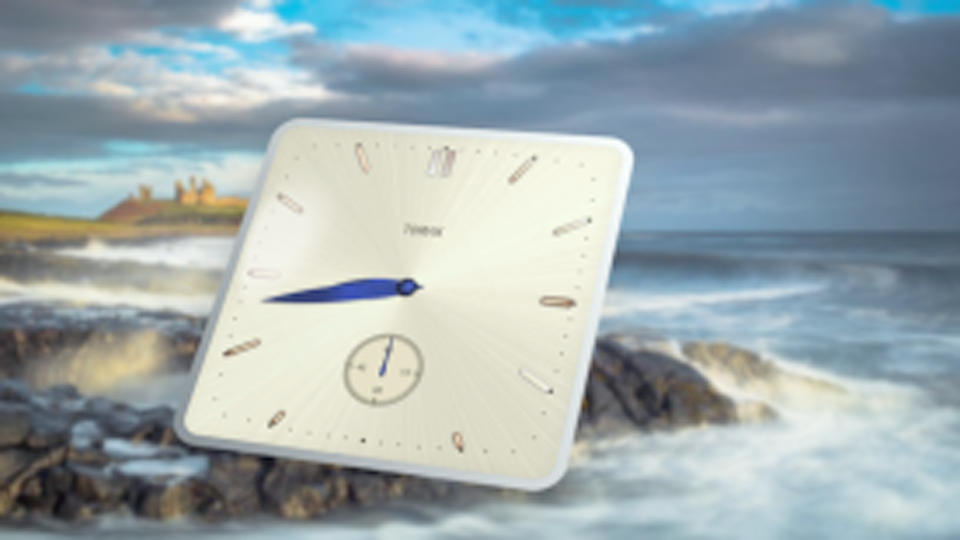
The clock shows 8.43
